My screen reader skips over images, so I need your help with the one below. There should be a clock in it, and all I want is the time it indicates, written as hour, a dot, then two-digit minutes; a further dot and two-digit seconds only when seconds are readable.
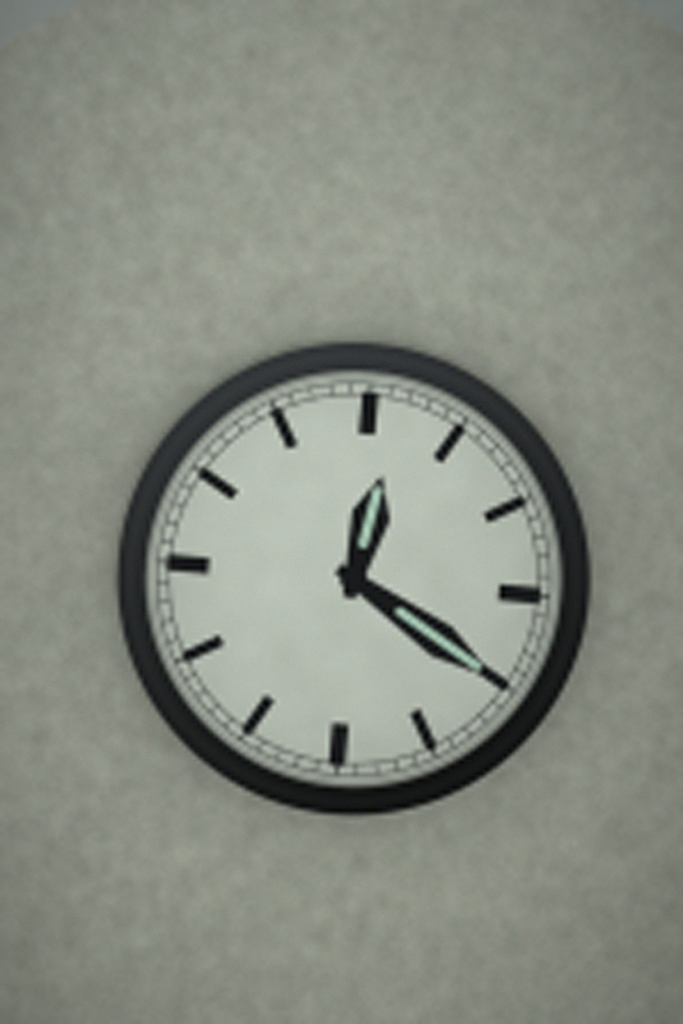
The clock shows 12.20
